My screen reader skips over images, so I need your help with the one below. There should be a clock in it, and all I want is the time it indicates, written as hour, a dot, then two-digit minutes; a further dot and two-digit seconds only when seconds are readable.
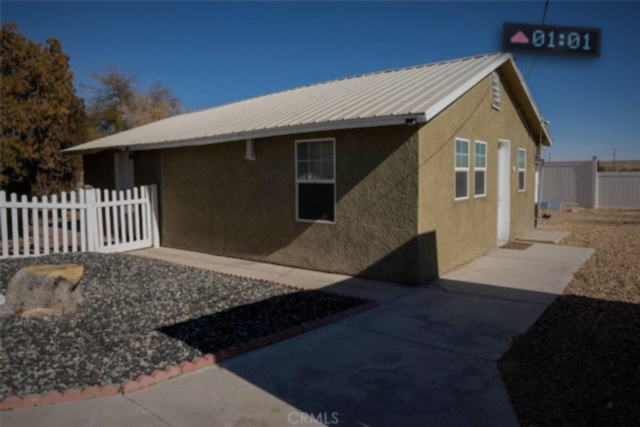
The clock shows 1.01
